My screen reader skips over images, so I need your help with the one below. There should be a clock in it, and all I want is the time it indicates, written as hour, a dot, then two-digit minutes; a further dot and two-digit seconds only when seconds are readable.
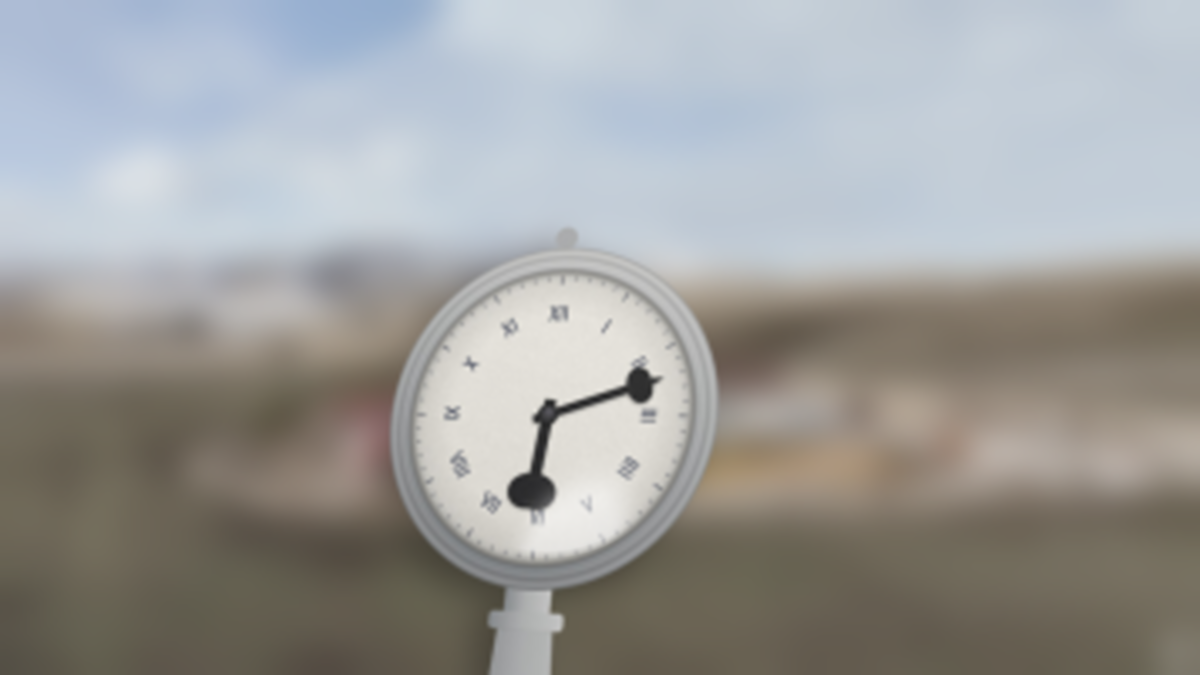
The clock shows 6.12
